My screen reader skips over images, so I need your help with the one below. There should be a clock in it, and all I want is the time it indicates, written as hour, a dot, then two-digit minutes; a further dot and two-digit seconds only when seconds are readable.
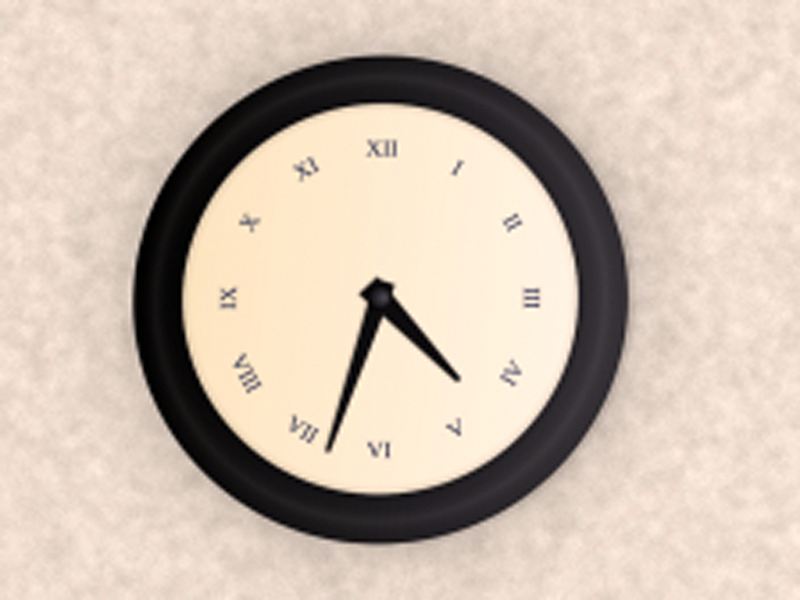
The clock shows 4.33
